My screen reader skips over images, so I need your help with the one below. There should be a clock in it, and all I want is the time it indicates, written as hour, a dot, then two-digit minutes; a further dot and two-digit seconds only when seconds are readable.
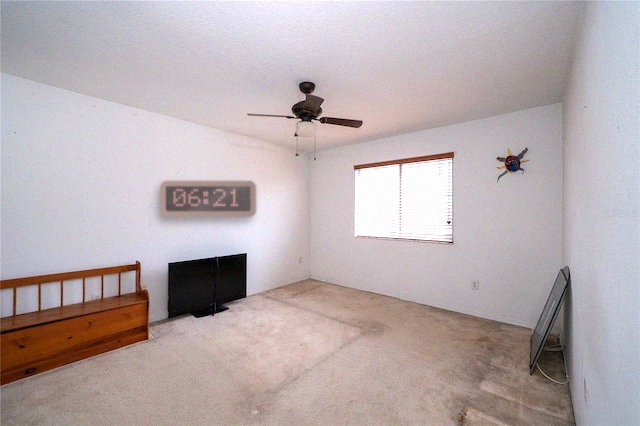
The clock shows 6.21
